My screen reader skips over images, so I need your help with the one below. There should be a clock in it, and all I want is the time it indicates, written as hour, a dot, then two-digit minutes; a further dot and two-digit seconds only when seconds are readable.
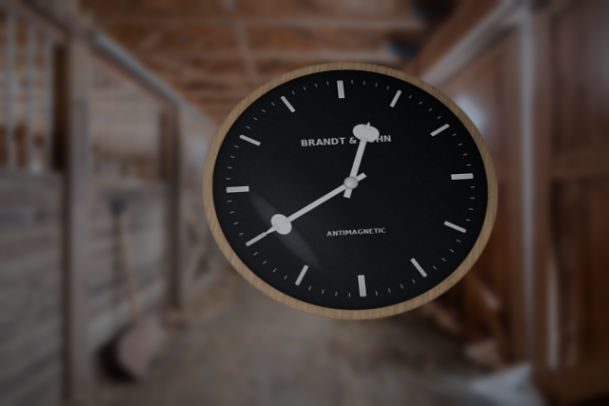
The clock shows 12.40
